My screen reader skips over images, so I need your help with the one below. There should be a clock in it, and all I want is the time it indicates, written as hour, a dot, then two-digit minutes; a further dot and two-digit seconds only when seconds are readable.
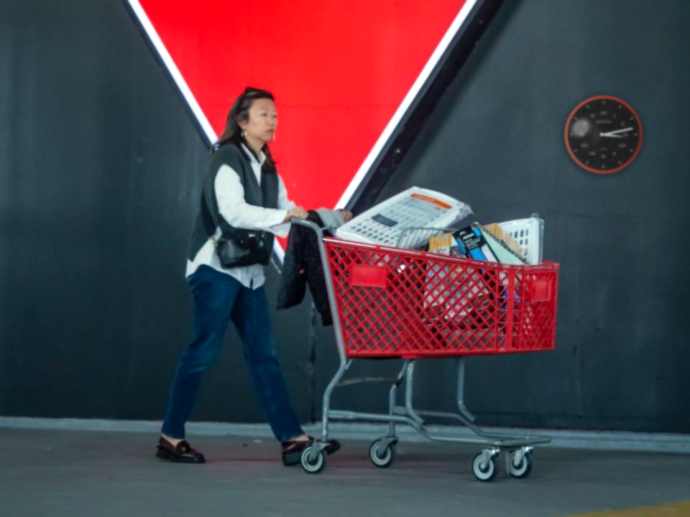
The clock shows 3.13
